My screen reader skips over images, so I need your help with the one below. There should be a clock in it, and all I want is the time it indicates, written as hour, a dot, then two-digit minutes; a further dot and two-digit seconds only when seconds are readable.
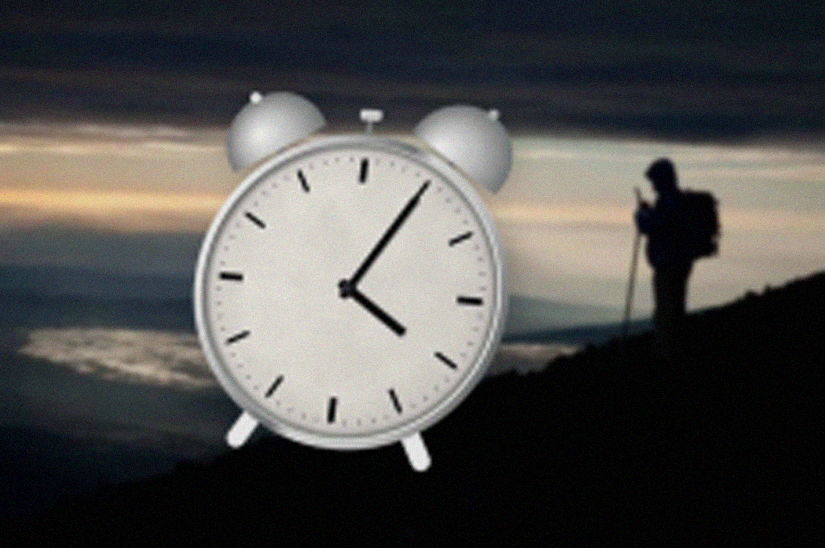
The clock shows 4.05
